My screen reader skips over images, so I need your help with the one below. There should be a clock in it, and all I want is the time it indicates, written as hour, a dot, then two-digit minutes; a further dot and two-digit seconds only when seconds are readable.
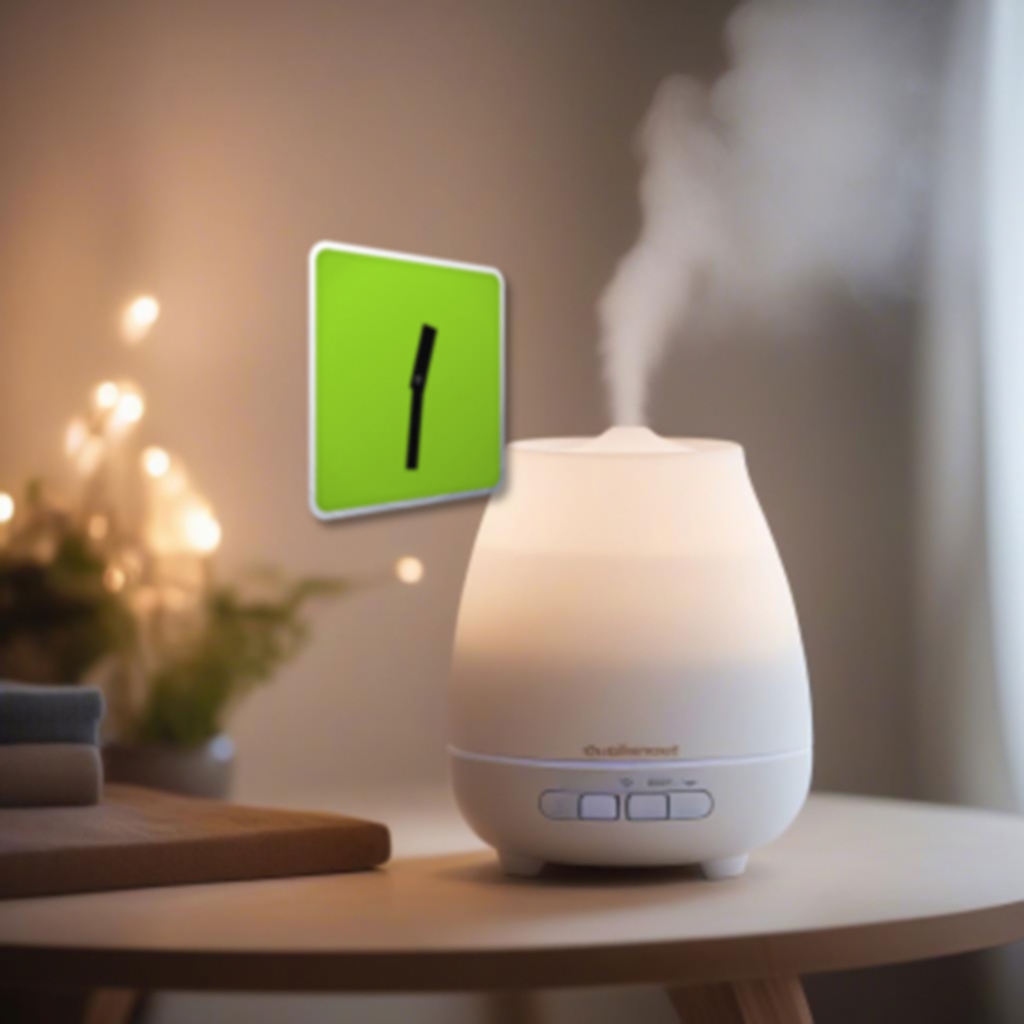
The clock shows 12.31
